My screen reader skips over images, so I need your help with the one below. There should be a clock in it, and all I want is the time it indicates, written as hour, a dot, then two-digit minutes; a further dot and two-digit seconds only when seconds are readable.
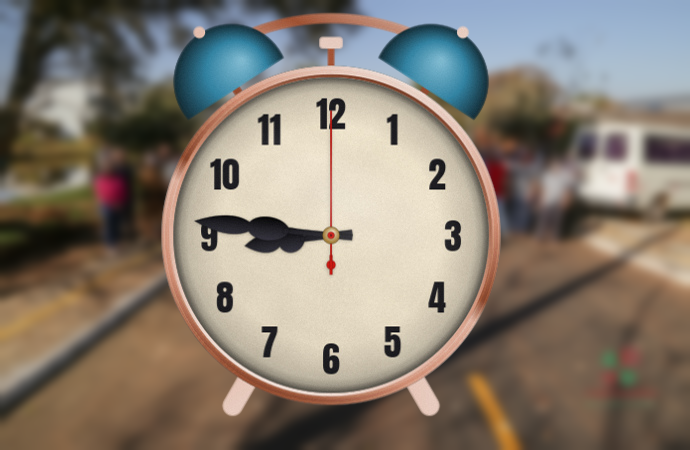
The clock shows 8.46.00
